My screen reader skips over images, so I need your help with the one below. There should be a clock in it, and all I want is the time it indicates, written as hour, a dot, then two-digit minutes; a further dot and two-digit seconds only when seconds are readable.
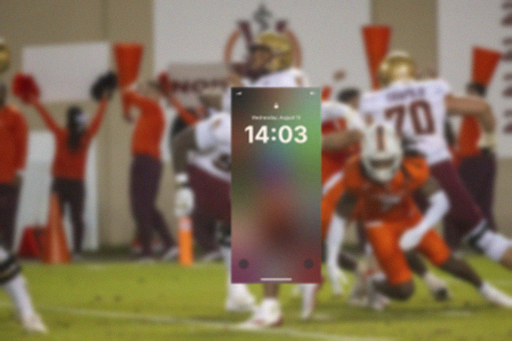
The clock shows 14.03
